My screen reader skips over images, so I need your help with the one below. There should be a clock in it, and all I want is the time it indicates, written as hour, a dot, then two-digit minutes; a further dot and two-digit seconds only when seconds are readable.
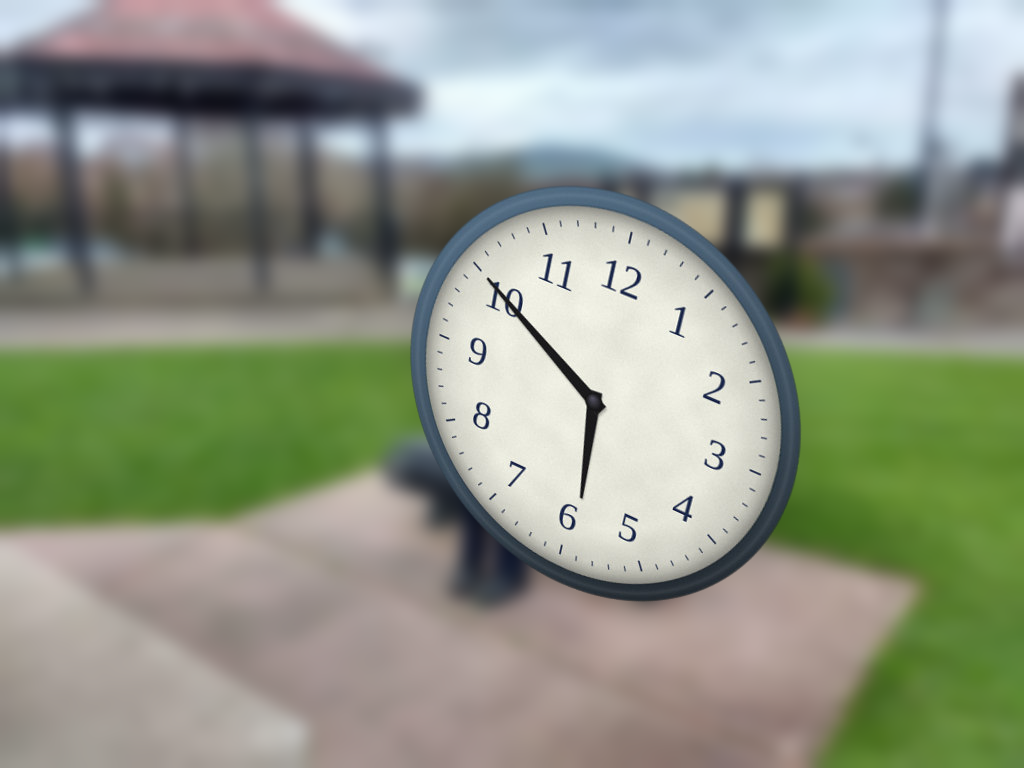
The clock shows 5.50
